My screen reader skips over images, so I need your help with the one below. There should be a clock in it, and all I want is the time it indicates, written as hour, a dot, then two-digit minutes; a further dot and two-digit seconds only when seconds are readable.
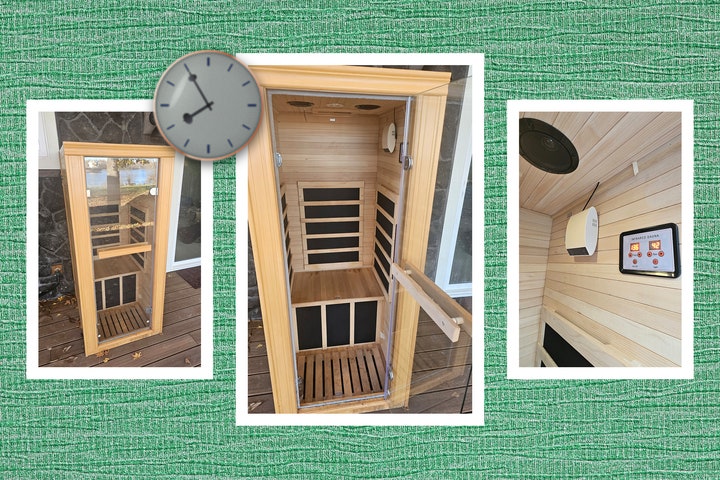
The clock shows 7.55
